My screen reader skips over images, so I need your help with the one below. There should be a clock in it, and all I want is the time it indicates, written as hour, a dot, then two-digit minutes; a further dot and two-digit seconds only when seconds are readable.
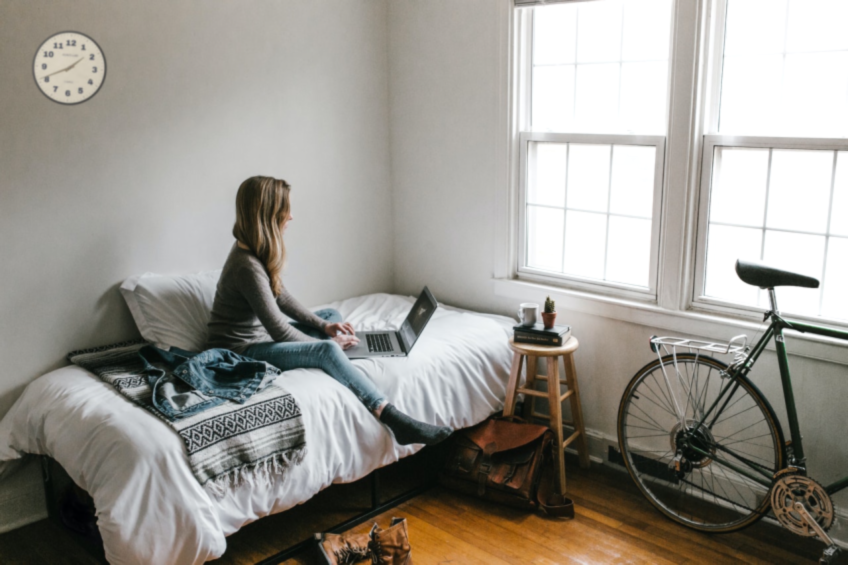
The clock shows 1.41
